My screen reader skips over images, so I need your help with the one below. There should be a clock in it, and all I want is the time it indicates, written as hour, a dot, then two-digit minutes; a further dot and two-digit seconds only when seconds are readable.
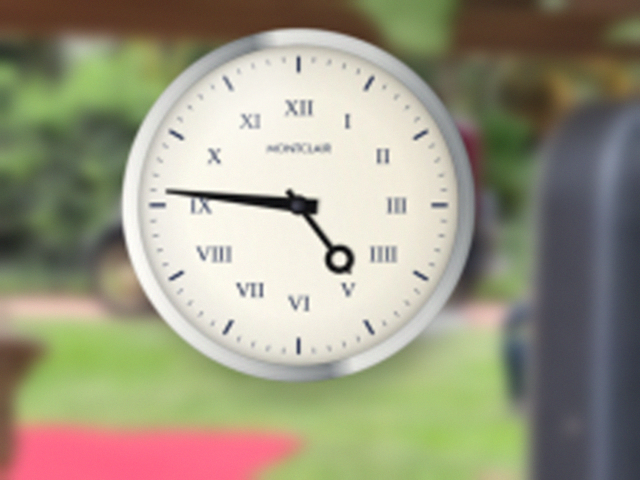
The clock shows 4.46
